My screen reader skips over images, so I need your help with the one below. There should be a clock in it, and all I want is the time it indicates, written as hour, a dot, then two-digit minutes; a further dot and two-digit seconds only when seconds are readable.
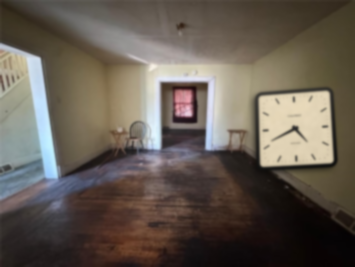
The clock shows 4.41
